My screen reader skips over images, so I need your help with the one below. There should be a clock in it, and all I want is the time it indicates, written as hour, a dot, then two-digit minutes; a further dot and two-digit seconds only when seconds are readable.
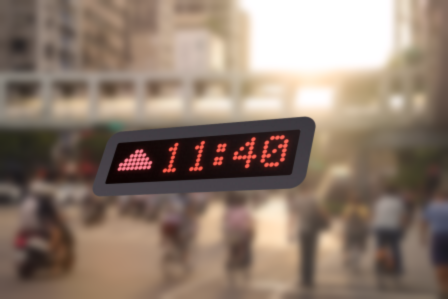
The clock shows 11.40
